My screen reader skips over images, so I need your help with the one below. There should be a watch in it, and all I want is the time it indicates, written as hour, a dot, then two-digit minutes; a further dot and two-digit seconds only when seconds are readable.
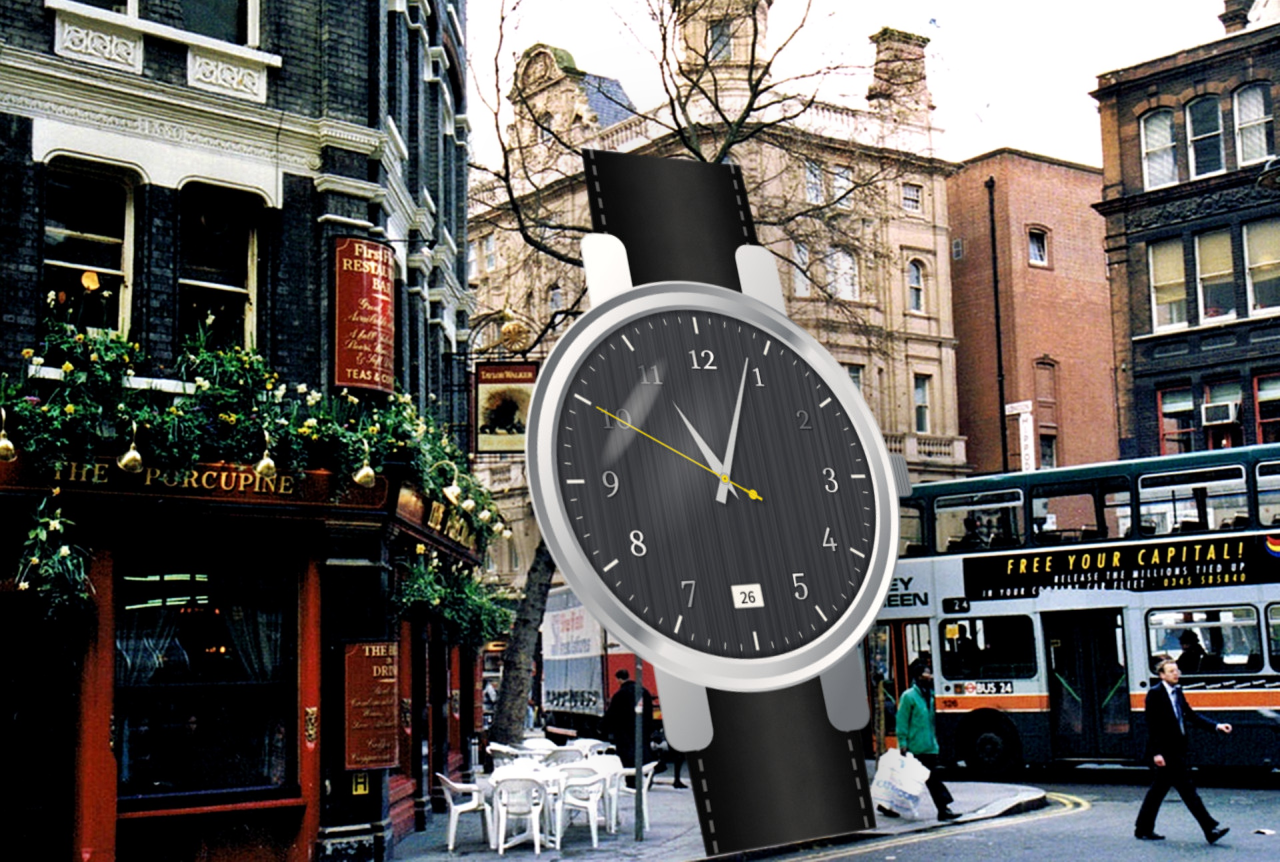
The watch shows 11.03.50
